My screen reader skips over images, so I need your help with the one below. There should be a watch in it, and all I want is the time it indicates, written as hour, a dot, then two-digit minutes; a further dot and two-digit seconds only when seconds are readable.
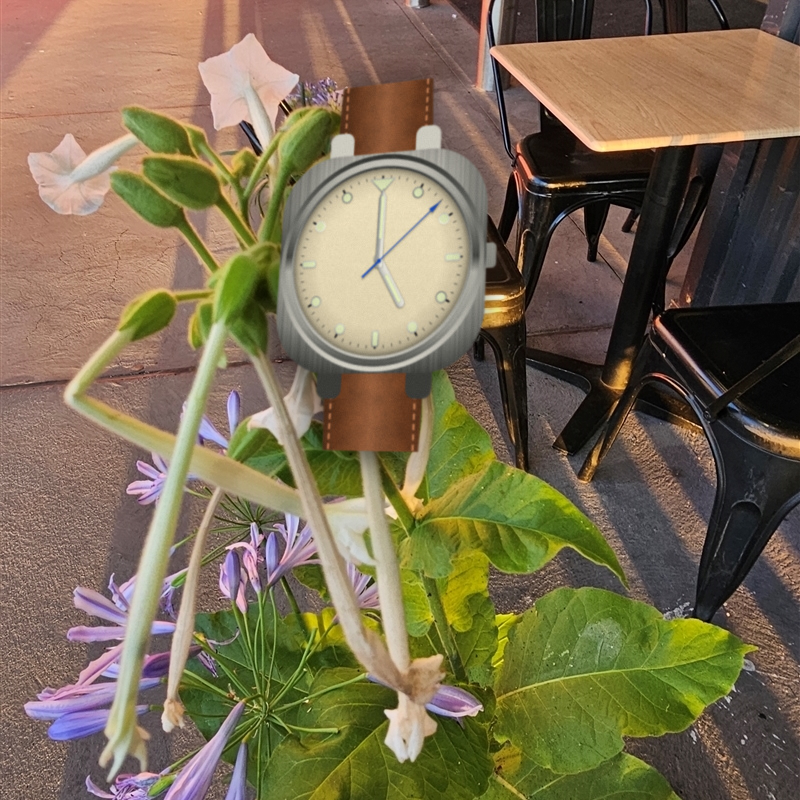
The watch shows 5.00.08
